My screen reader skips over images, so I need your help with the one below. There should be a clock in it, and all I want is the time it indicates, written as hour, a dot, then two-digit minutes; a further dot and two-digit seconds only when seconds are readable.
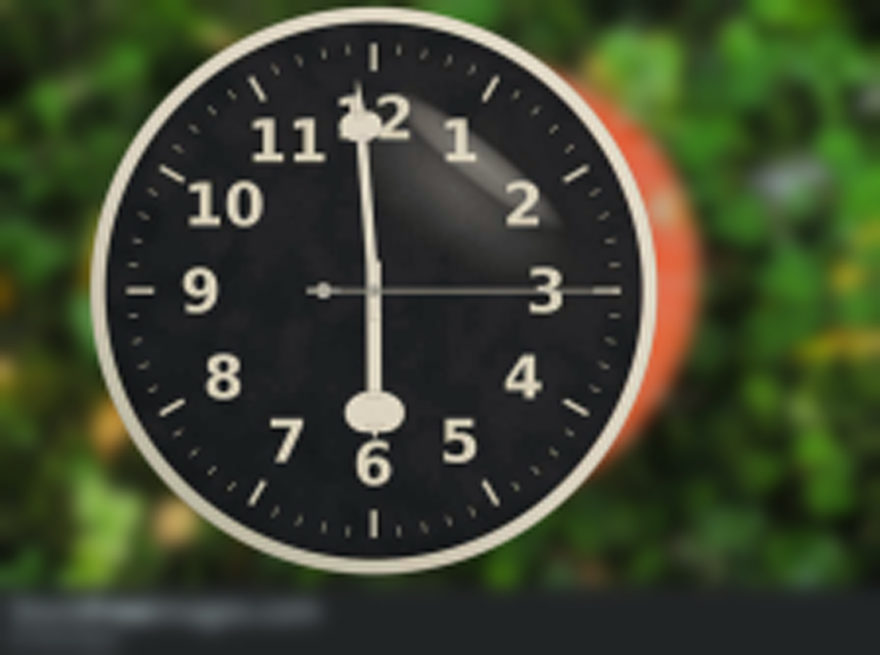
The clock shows 5.59.15
